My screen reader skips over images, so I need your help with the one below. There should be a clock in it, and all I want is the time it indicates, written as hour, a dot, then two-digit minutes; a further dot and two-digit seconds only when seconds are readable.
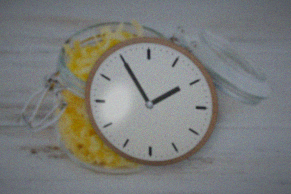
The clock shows 1.55
